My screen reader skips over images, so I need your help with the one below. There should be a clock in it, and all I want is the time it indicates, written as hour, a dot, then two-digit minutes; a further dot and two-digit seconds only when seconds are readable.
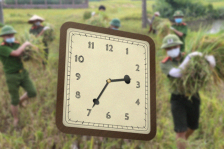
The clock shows 2.35
